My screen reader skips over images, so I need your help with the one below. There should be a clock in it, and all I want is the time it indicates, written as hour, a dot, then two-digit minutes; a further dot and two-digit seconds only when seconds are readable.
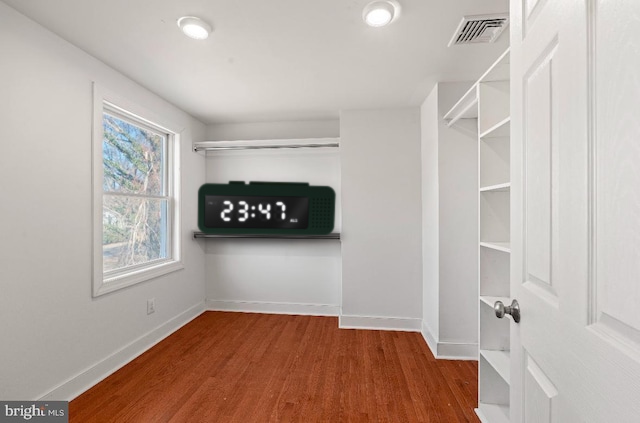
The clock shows 23.47
